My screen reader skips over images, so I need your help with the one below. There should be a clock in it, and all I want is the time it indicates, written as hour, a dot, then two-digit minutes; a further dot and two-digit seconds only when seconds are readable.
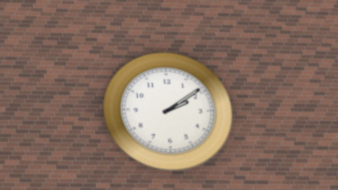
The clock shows 2.09
